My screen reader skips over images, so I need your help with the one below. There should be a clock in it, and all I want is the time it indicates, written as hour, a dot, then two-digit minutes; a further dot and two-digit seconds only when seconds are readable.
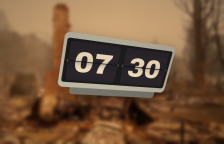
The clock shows 7.30
